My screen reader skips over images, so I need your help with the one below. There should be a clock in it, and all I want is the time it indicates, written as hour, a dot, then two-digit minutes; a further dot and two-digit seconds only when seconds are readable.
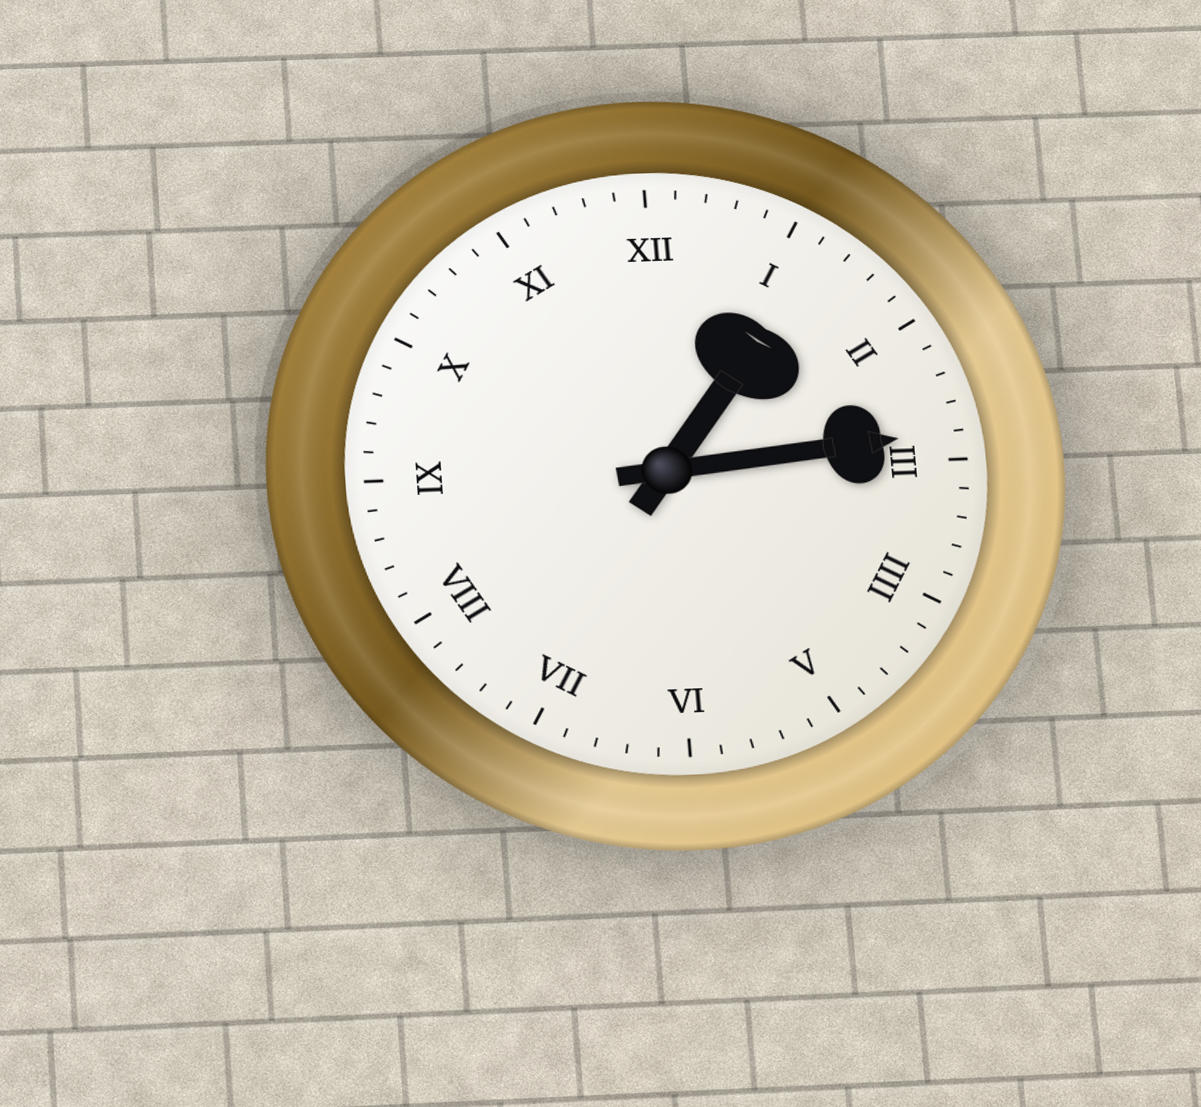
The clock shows 1.14
